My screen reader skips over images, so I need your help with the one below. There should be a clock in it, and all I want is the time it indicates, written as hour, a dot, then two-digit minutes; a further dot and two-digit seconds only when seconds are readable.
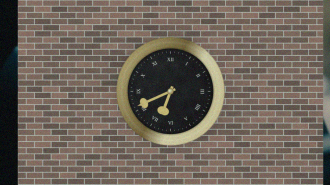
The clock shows 6.41
